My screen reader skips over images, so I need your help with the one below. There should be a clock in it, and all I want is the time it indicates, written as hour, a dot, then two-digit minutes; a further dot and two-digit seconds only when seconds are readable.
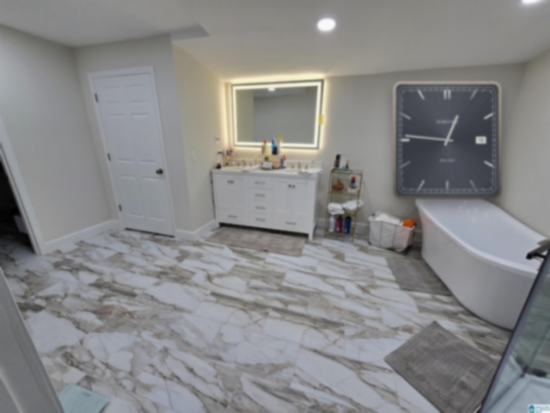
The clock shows 12.46
